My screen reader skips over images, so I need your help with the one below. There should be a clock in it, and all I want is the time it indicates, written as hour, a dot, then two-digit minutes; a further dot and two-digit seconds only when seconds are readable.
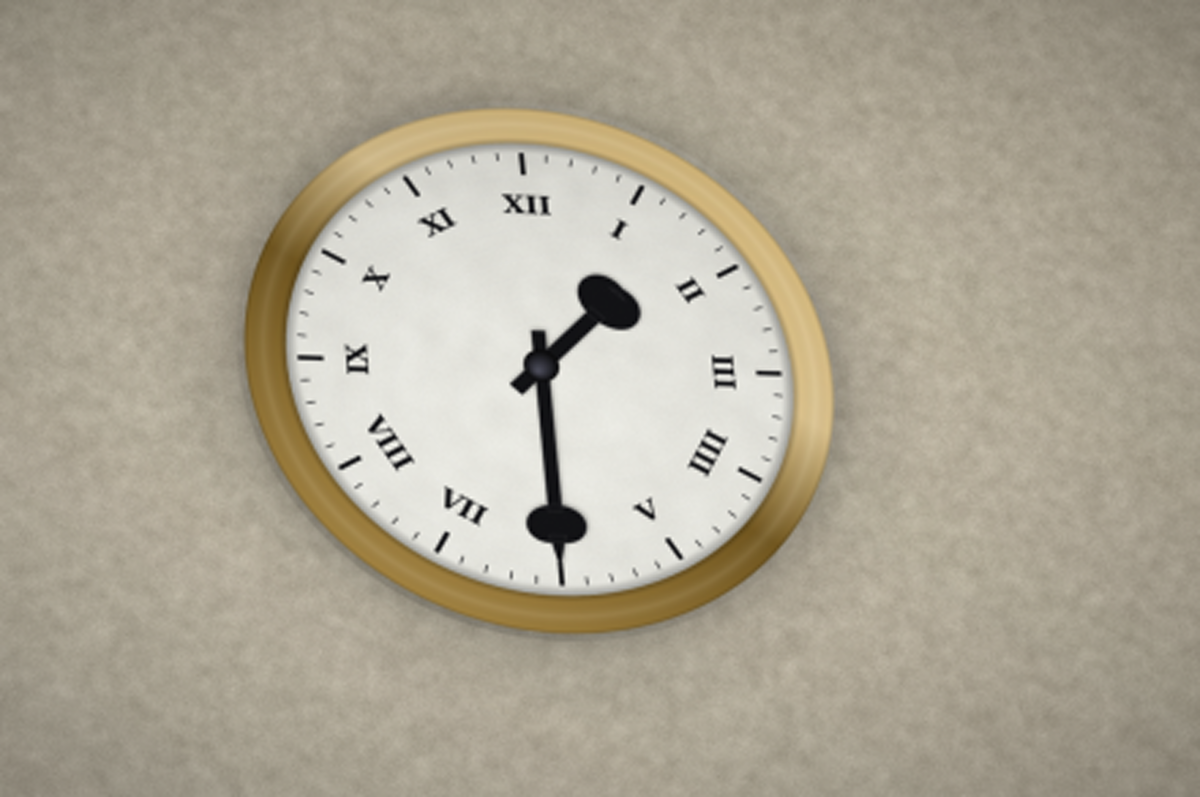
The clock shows 1.30
